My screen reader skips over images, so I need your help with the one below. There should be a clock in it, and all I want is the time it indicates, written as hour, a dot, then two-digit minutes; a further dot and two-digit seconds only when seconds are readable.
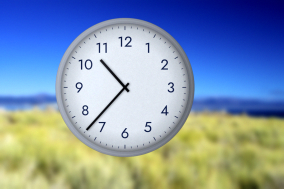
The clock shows 10.37
